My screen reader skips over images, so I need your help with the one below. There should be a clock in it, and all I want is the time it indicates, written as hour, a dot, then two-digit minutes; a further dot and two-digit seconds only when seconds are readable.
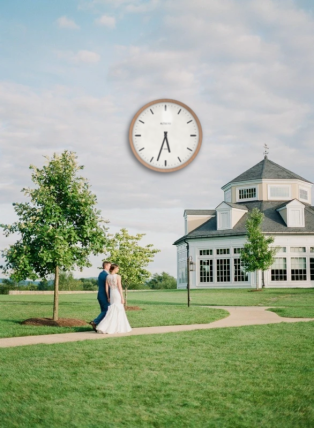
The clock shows 5.33
